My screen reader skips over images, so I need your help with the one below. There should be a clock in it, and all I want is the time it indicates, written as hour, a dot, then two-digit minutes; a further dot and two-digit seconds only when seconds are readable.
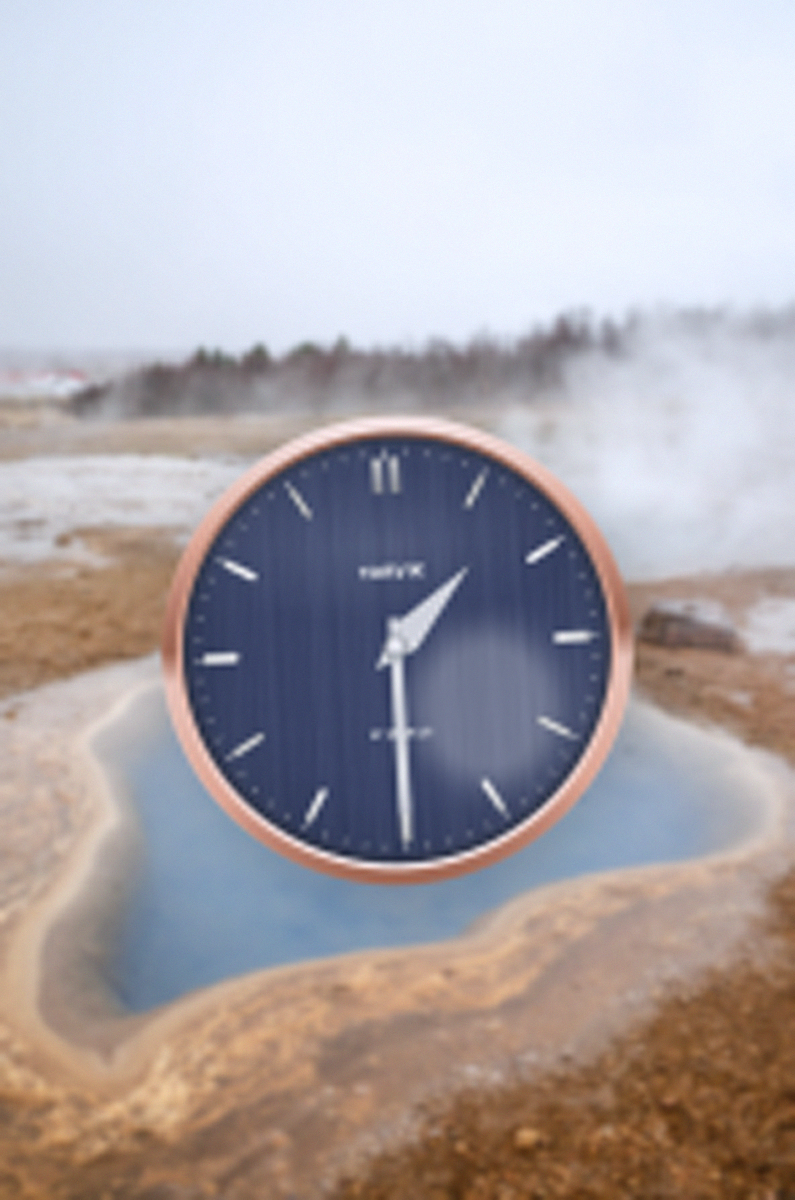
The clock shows 1.30
